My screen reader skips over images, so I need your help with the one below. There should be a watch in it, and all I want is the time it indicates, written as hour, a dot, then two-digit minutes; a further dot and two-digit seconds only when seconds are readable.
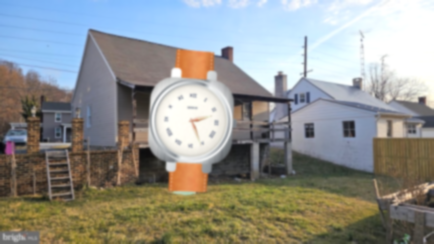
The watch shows 2.26
